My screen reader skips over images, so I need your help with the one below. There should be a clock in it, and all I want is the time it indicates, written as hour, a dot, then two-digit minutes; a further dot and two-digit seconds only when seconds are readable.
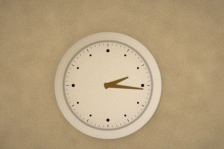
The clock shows 2.16
